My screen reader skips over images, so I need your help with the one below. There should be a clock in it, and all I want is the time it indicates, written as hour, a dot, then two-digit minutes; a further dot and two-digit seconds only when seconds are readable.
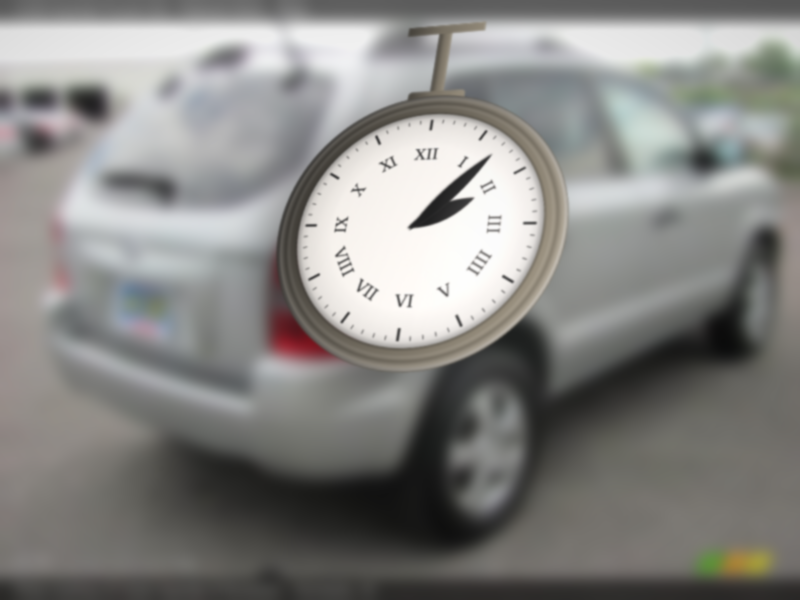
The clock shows 2.07
